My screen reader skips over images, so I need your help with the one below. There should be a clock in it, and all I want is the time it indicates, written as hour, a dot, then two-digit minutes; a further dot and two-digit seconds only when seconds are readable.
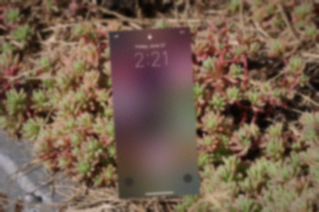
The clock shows 2.21
